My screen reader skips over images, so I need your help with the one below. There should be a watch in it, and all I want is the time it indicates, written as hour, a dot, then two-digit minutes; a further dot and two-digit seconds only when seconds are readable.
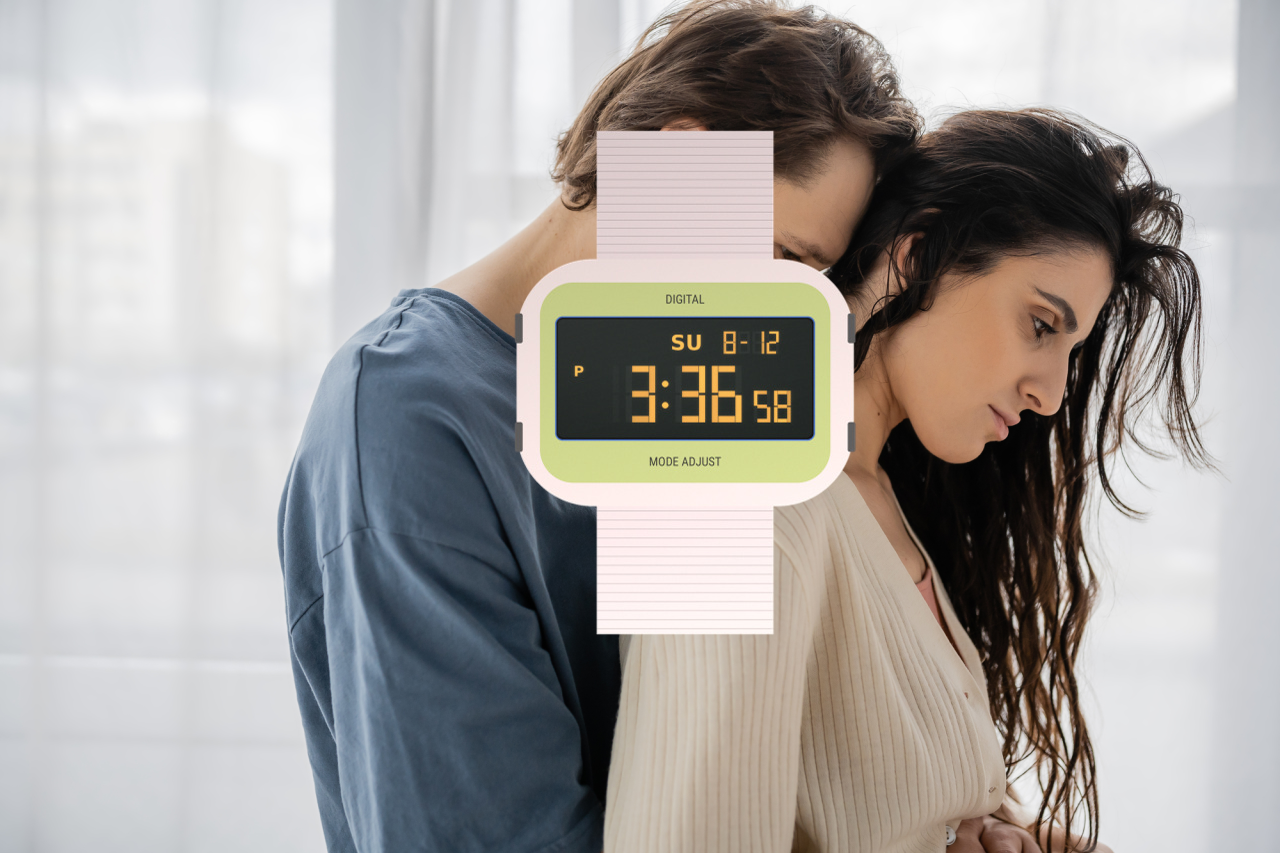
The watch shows 3.36.58
